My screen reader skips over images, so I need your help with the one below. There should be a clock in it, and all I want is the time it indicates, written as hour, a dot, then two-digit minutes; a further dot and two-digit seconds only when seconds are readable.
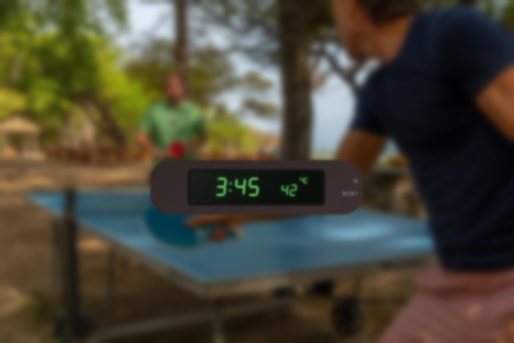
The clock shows 3.45
